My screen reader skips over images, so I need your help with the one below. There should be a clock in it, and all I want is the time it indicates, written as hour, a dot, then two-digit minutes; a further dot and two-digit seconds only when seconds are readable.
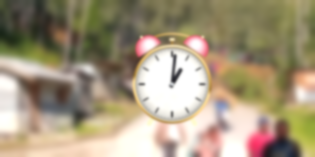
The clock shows 1.01
